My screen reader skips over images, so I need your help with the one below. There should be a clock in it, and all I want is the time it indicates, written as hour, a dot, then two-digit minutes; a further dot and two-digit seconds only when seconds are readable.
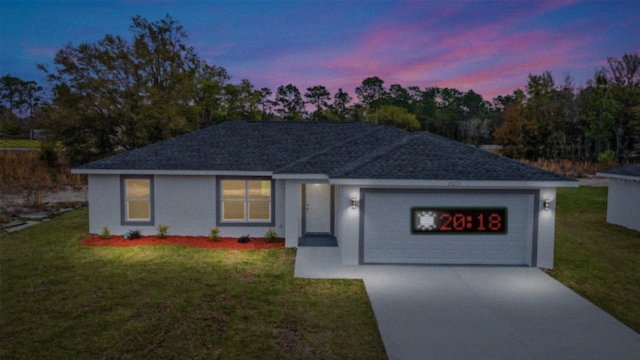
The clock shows 20.18
